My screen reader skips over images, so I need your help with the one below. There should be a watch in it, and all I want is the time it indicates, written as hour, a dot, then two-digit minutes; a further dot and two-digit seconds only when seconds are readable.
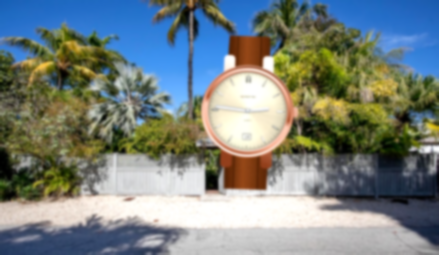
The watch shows 2.46
